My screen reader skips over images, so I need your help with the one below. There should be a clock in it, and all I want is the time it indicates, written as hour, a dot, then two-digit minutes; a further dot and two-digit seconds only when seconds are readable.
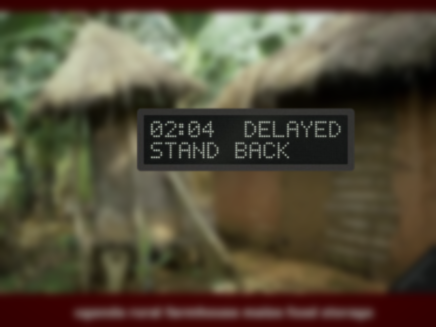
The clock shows 2.04
